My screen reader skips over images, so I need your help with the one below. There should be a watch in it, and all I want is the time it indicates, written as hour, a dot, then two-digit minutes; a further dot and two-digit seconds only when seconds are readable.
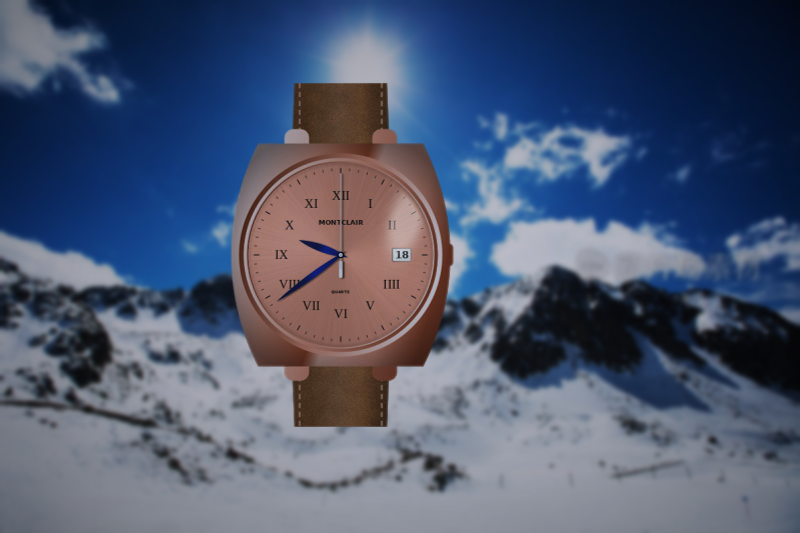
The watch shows 9.39.00
